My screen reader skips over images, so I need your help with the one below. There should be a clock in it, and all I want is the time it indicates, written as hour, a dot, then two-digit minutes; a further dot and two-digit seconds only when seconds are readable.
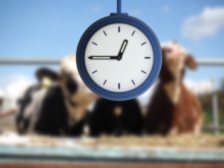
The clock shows 12.45
